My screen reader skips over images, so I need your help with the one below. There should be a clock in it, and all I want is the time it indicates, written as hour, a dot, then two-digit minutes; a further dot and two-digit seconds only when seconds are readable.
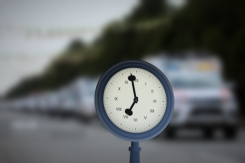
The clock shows 6.58
